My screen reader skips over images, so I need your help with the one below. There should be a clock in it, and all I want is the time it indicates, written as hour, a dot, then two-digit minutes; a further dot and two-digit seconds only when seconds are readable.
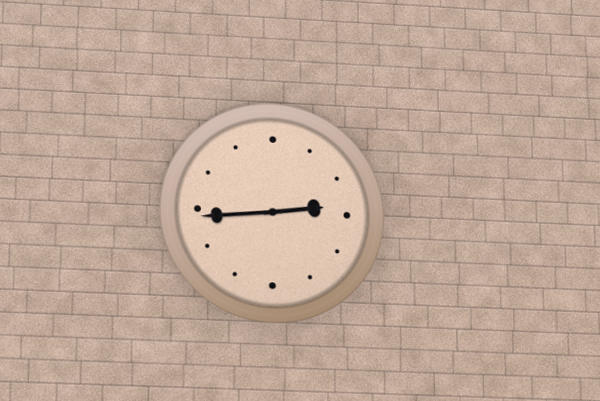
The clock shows 2.44
